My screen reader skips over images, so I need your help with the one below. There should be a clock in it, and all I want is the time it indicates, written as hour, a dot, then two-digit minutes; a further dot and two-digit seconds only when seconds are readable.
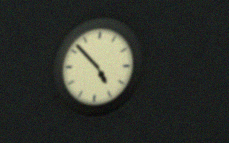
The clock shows 4.52
